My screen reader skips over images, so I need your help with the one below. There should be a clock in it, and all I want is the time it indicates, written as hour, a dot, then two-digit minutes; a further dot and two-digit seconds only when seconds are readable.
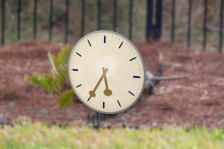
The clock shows 5.35
